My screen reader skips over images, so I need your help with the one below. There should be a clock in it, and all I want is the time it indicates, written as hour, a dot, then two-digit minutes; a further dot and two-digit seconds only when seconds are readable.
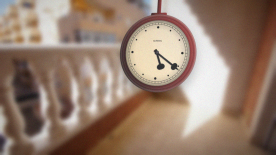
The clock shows 5.21
